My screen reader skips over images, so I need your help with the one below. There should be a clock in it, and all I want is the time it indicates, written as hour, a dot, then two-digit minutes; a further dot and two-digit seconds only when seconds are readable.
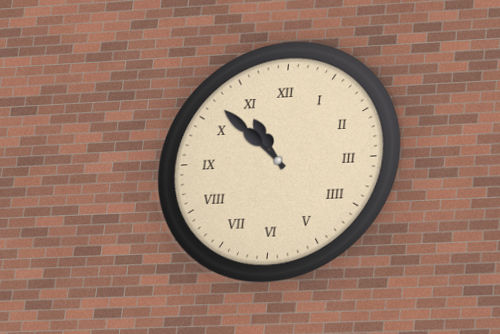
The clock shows 10.52
